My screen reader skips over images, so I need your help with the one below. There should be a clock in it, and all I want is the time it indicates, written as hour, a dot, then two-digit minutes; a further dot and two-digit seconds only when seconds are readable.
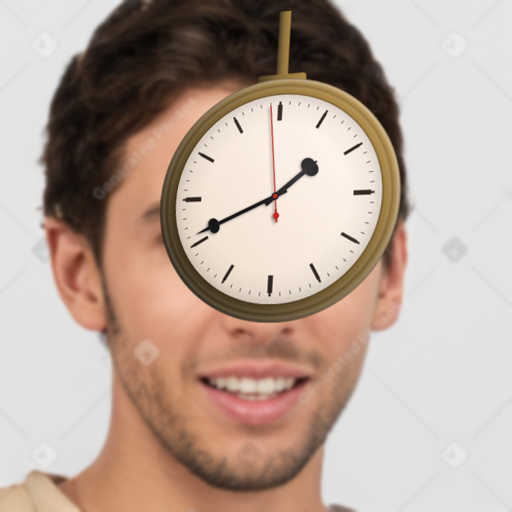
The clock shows 1.40.59
